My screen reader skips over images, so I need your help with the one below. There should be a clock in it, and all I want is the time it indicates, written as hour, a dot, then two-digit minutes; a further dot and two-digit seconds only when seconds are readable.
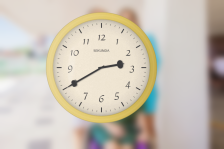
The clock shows 2.40
